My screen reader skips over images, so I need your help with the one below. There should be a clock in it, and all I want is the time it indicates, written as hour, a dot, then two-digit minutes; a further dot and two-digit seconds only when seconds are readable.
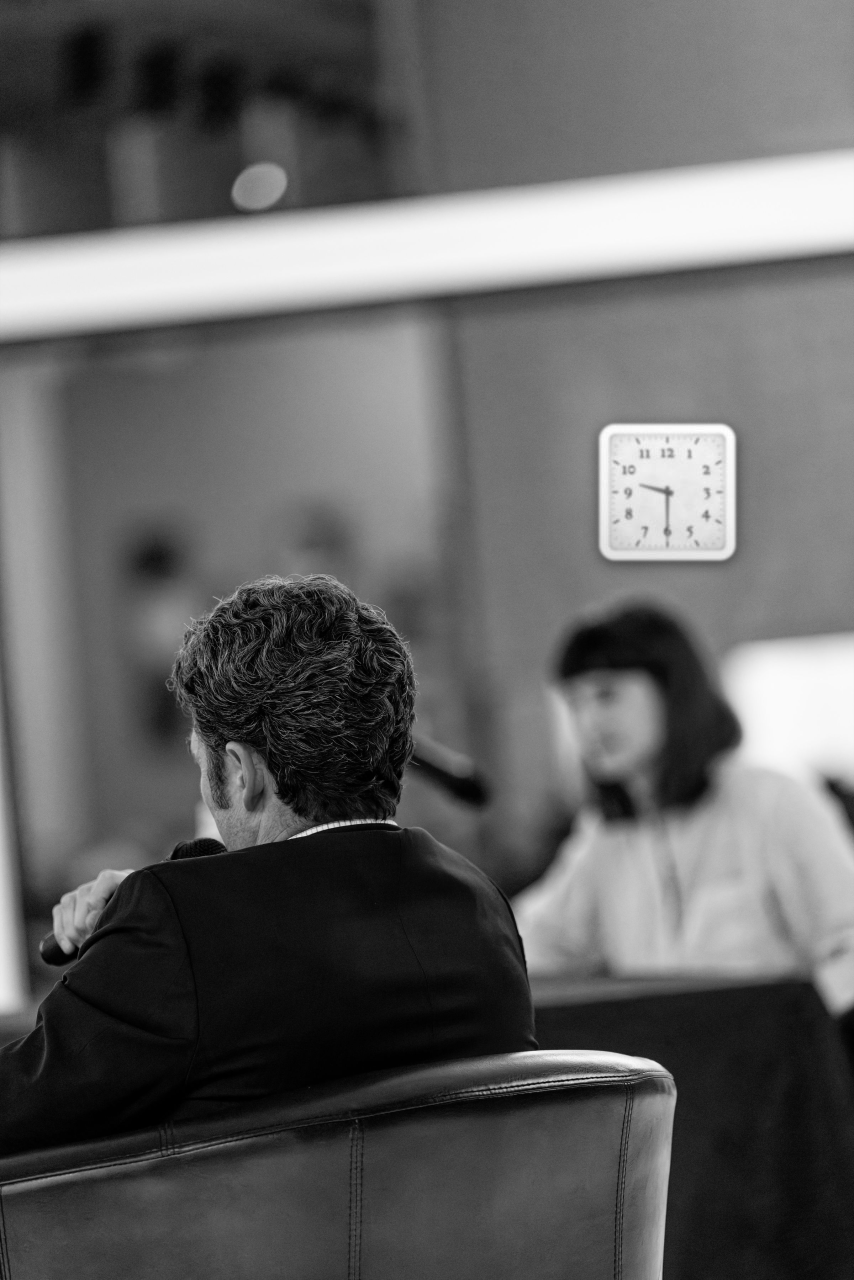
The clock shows 9.30
